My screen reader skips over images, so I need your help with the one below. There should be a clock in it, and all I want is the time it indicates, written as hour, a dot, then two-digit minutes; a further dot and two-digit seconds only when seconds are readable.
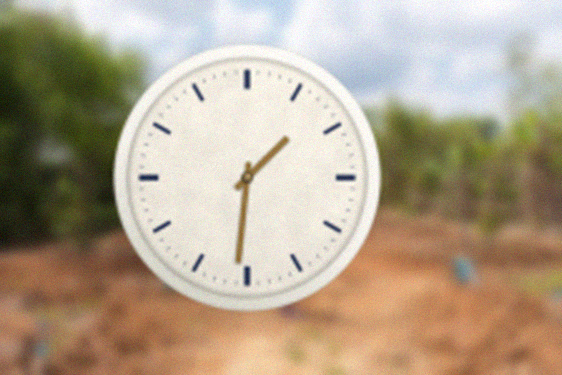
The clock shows 1.31
